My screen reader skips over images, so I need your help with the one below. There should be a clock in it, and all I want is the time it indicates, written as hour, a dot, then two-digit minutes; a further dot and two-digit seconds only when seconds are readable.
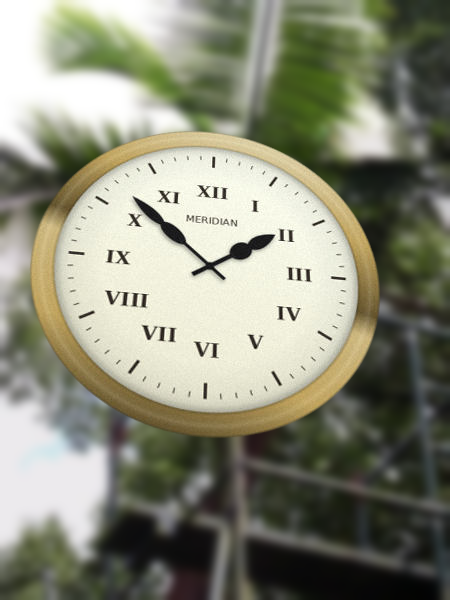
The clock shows 1.52
